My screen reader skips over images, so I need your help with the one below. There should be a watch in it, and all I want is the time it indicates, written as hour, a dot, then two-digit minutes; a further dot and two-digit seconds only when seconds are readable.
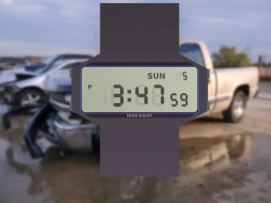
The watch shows 3.47.59
